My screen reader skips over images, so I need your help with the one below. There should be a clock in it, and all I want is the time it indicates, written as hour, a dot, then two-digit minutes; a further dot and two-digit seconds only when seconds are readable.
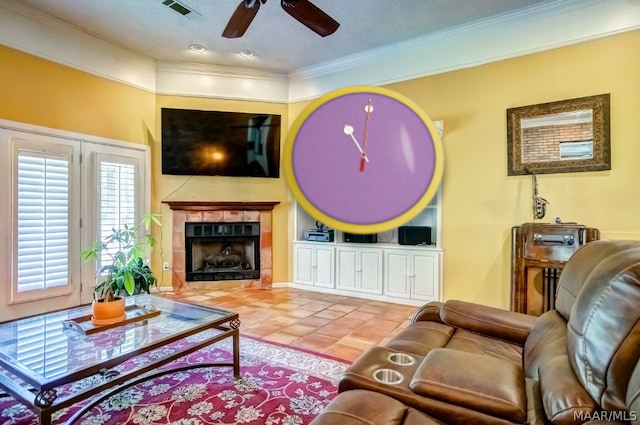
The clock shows 11.01.01
